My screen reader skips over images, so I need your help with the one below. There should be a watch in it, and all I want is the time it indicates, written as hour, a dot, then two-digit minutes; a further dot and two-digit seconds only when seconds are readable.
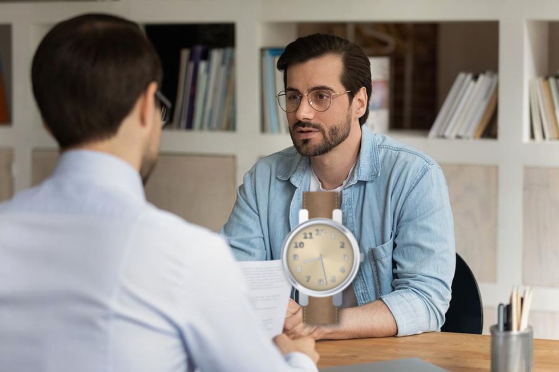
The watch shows 8.28
